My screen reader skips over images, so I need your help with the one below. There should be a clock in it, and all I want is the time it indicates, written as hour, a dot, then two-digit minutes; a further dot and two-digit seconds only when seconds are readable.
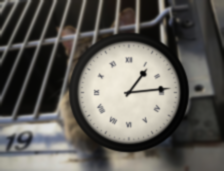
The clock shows 1.14
